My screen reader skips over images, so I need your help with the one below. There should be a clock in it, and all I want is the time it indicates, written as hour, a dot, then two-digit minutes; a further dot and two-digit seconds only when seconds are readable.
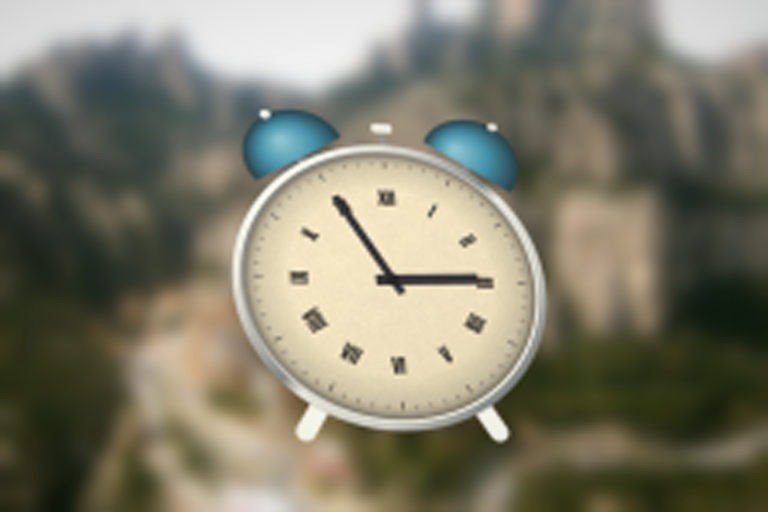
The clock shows 2.55
